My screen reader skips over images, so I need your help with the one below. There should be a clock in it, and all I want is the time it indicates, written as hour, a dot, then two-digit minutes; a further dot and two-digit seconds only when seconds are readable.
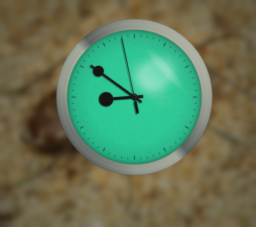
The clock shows 8.50.58
